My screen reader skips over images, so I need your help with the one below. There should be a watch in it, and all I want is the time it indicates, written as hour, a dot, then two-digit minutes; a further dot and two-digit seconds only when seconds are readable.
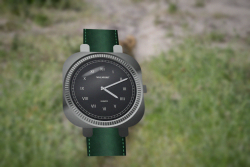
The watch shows 4.11
